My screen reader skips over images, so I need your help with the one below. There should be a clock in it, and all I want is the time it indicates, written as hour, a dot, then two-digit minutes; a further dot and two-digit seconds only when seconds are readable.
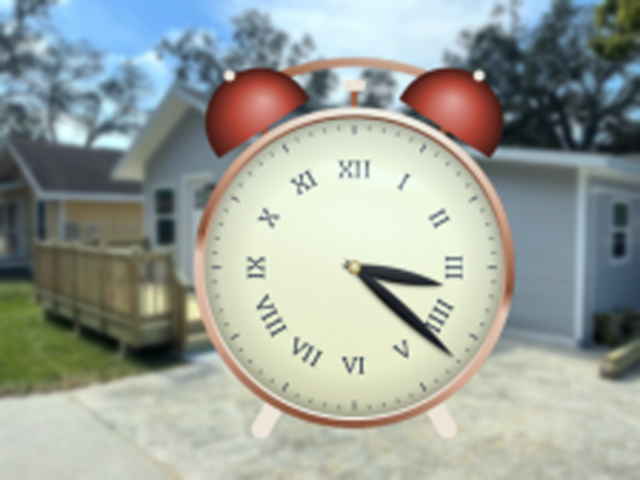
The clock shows 3.22
